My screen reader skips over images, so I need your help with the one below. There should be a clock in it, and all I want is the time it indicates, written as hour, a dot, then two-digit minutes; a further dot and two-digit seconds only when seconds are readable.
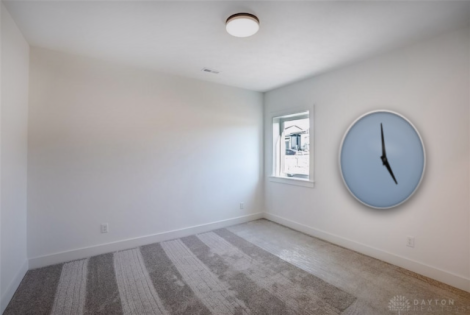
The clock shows 4.59
